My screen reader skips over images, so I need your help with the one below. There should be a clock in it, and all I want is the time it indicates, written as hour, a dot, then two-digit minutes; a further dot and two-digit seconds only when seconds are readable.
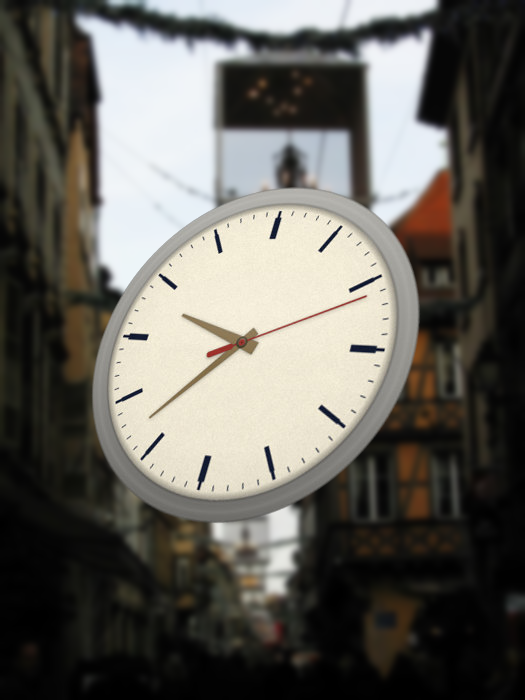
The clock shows 9.37.11
